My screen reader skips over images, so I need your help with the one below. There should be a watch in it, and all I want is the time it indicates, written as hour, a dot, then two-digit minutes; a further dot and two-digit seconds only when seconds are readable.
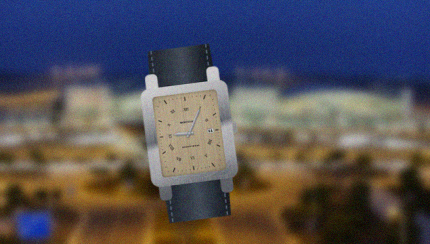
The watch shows 9.05
